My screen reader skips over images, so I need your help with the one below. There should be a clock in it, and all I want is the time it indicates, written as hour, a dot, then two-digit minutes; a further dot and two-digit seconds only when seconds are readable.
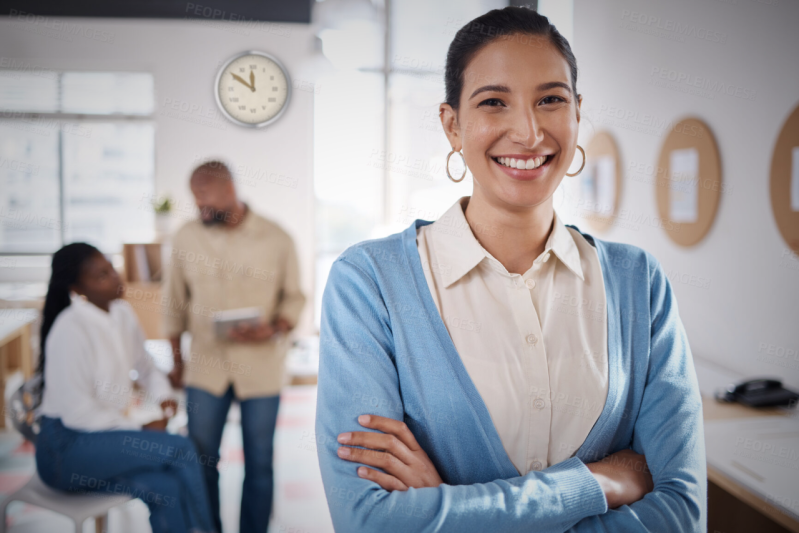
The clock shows 11.51
